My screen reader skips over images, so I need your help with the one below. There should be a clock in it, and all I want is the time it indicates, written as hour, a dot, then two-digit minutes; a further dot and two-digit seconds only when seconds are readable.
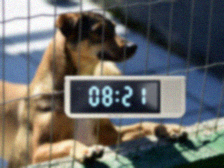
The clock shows 8.21
